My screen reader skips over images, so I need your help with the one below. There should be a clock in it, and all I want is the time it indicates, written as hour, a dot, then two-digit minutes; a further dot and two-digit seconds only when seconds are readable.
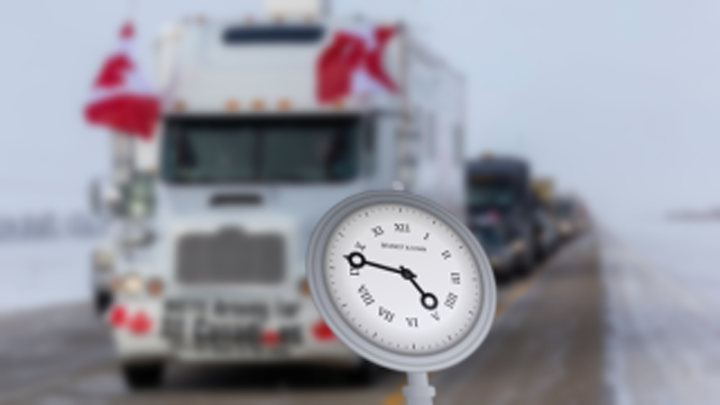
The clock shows 4.47
